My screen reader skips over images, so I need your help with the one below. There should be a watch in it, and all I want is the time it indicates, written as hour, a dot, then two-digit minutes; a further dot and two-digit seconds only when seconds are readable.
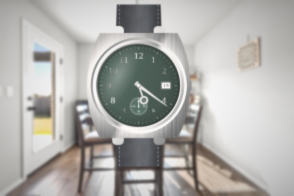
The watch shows 5.21
